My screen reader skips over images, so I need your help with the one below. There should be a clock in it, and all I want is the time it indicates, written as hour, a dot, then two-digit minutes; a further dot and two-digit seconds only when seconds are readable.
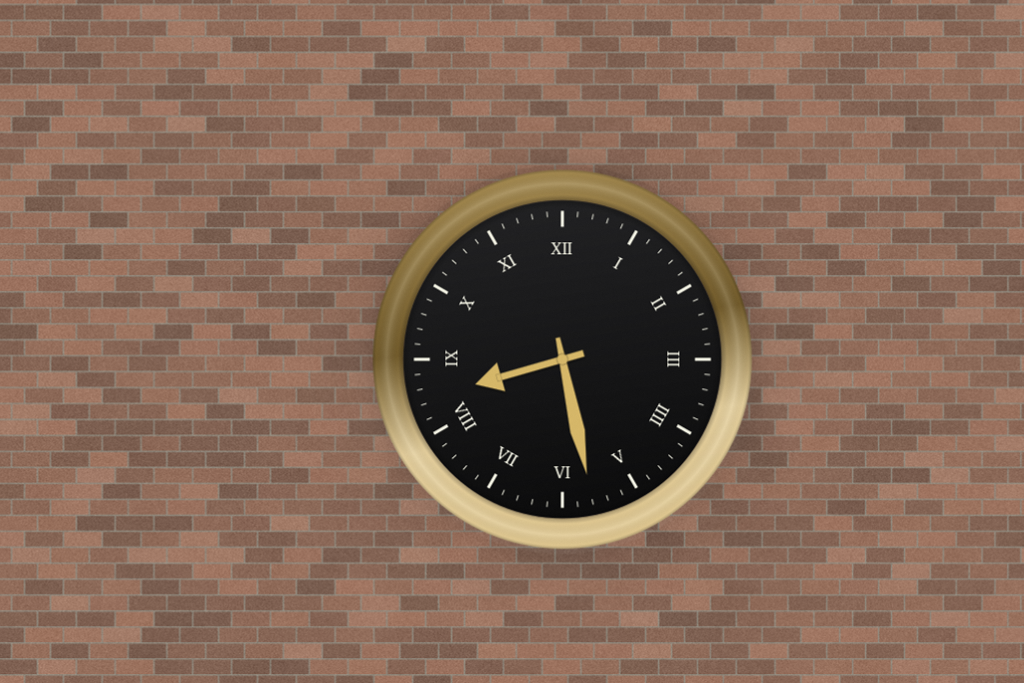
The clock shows 8.28
